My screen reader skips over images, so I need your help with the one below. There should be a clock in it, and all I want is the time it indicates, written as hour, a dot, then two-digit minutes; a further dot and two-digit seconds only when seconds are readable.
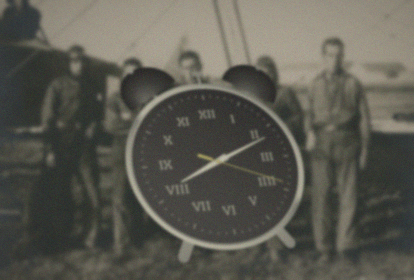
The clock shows 8.11.19
